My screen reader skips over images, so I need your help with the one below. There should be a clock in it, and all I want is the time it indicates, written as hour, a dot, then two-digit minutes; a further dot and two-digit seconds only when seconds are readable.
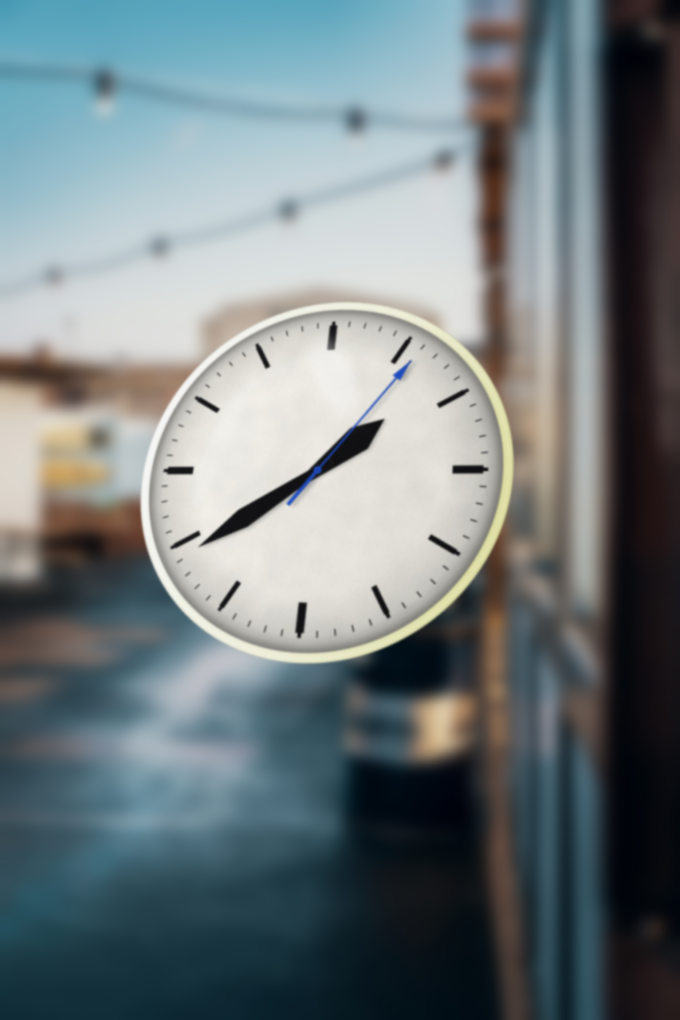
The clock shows 1.39.06
